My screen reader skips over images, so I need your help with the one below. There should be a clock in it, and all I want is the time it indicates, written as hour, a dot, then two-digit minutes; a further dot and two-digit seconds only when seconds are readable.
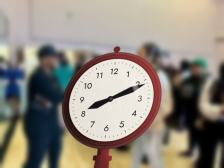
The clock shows 8.11
